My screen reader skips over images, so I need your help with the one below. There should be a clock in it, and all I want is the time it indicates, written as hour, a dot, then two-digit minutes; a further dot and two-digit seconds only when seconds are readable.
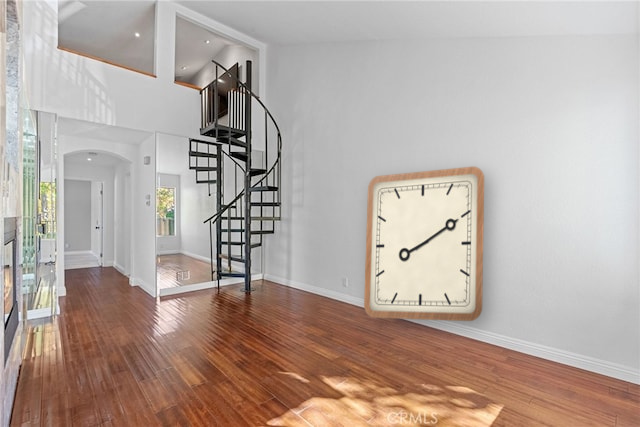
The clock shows 8.10
